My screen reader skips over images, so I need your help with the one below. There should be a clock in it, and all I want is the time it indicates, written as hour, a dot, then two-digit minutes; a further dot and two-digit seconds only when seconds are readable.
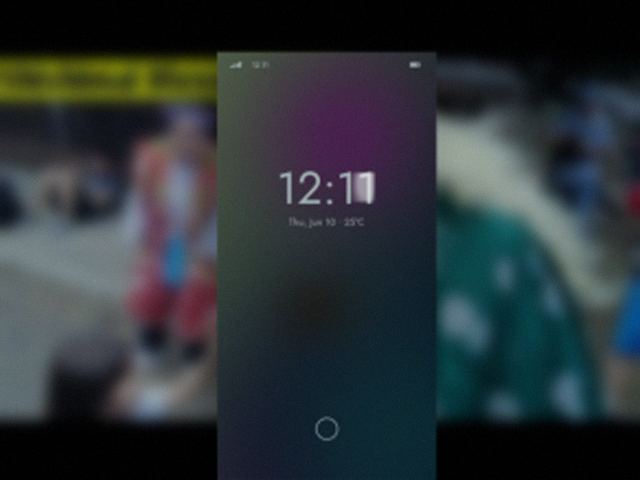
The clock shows 12.11
